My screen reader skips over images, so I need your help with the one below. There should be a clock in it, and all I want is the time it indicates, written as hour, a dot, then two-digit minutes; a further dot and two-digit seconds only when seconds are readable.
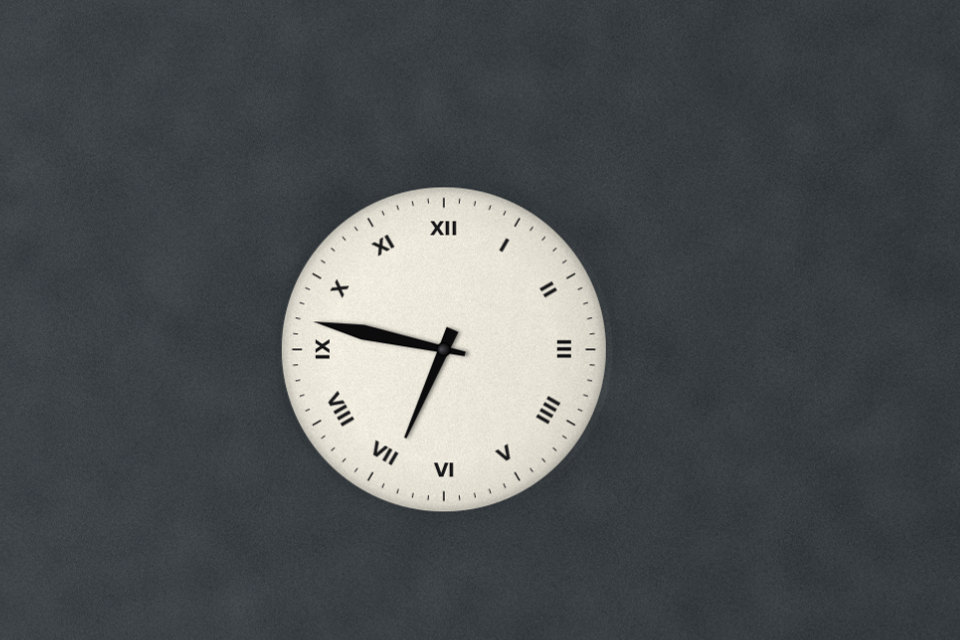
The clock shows 6.47
